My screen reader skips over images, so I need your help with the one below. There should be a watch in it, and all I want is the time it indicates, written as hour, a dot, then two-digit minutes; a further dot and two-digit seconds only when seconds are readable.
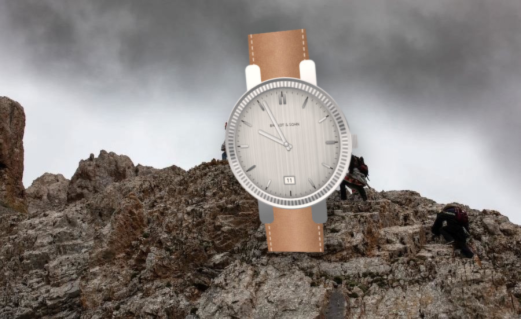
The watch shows 9.56
